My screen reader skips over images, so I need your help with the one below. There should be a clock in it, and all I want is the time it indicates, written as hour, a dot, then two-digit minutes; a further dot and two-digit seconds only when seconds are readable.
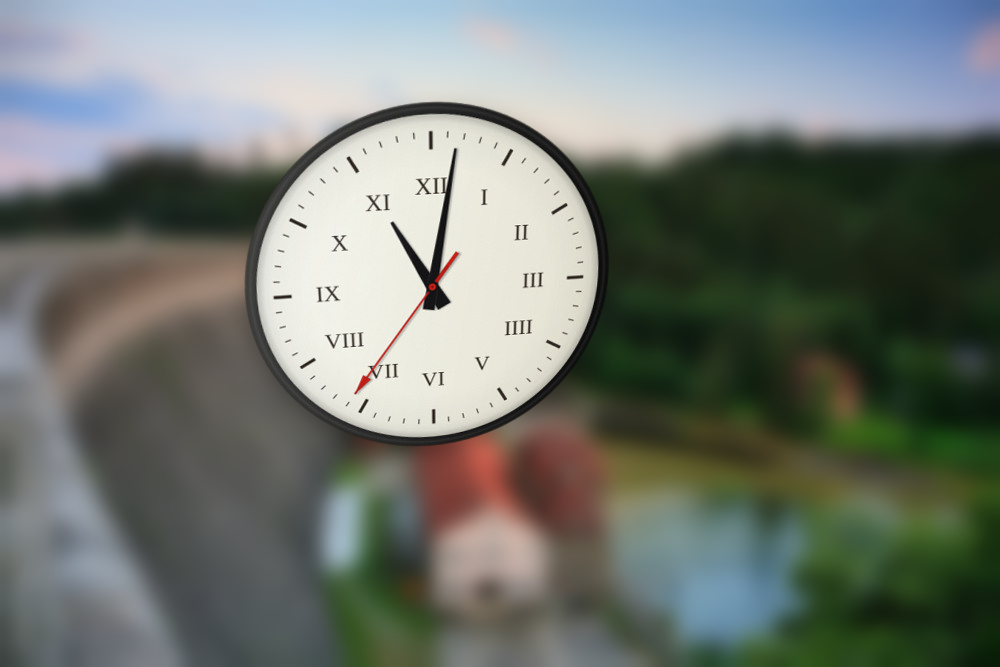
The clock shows 11.01.36
